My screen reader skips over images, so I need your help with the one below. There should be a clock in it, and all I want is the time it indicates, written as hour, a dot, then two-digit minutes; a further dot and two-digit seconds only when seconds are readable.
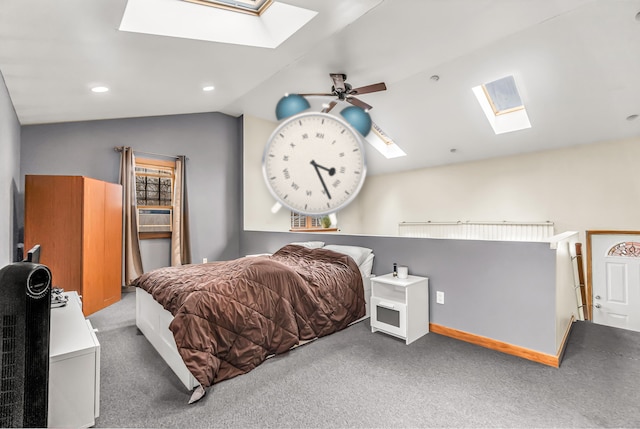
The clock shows 3.24
